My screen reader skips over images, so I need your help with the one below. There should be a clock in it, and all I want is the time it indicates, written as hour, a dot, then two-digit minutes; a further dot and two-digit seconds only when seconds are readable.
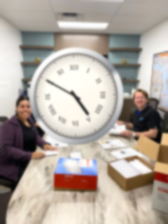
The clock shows 4.50
